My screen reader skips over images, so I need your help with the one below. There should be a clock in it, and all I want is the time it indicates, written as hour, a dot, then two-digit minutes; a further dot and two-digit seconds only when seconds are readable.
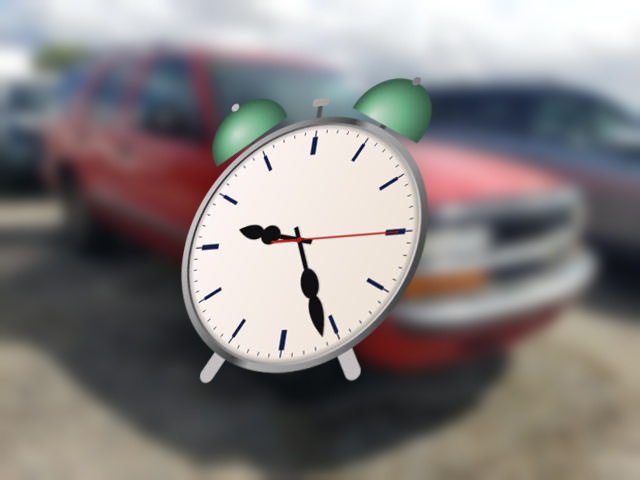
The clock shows 9.26.15
